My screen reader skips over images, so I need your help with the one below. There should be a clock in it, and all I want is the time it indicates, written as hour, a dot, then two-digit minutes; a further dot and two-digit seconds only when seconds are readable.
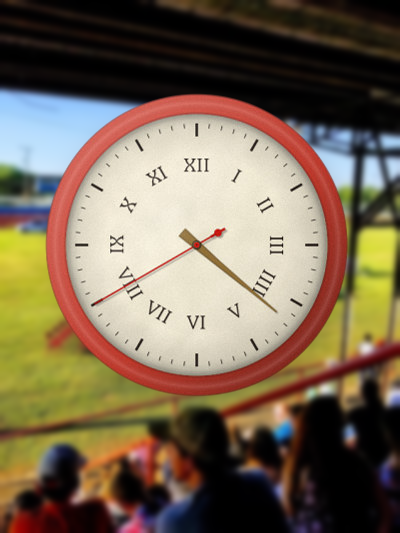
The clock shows 4.21.40
